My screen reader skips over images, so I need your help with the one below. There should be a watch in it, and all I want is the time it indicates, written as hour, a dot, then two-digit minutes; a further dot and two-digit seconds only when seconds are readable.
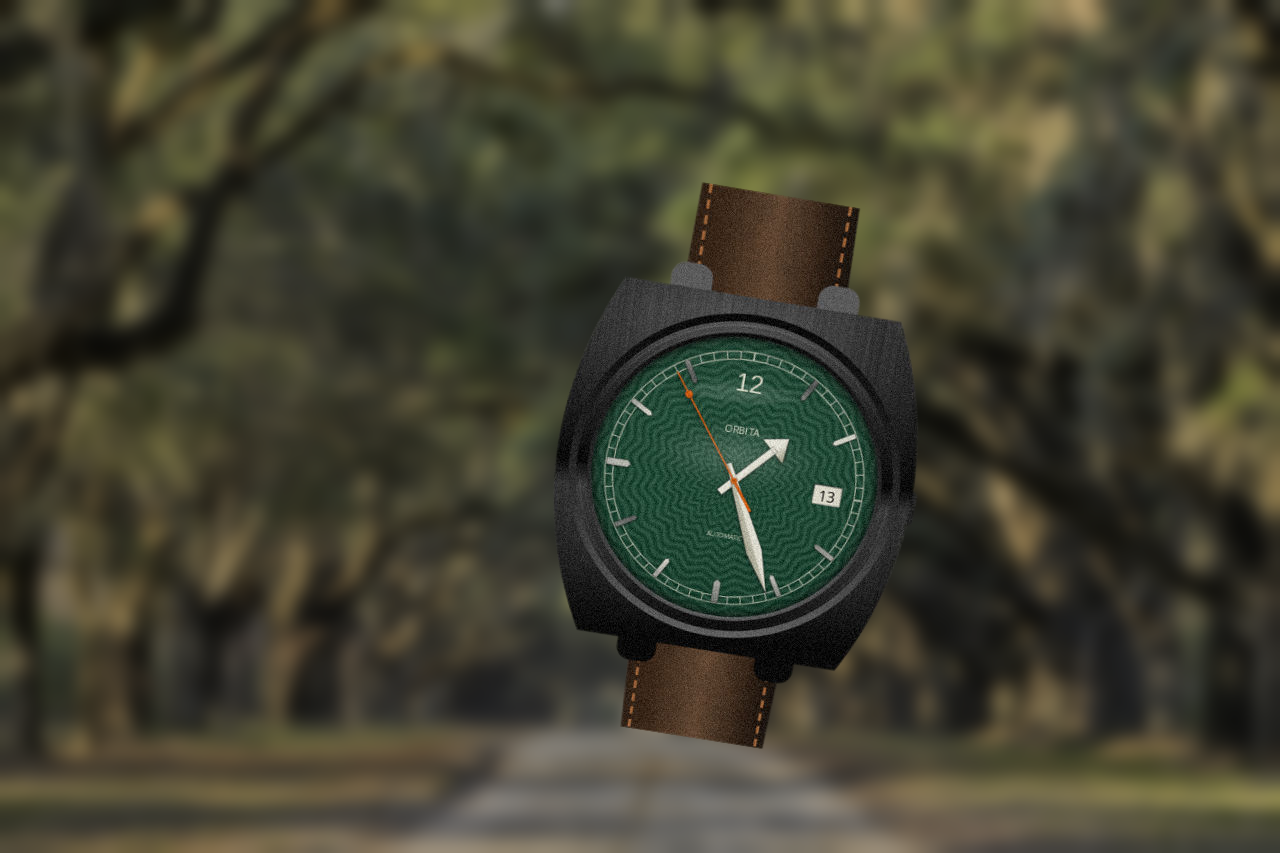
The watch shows 1.25.54
